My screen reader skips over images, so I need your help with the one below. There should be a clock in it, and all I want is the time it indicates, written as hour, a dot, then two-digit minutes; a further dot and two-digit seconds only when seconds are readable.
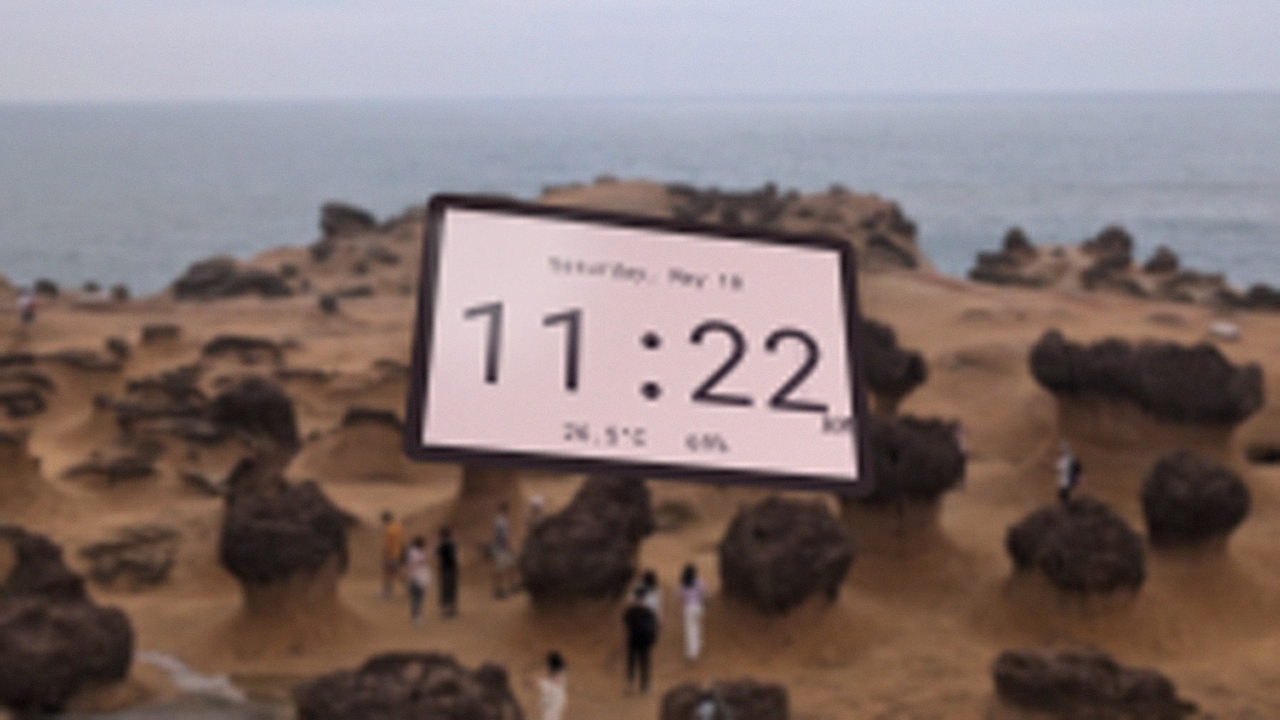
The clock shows 11.22
